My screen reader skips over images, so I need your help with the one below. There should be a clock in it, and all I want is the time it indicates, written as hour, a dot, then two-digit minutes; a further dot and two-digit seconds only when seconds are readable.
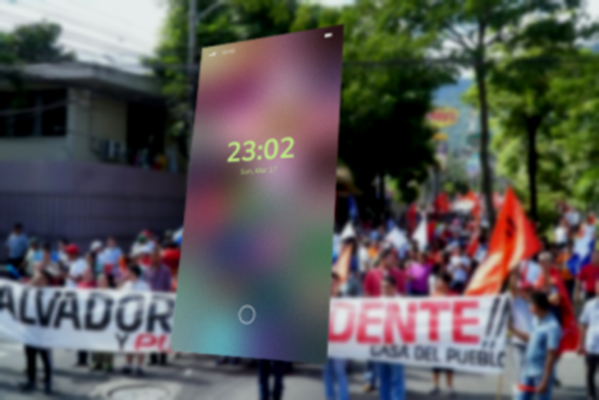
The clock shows 23.02
